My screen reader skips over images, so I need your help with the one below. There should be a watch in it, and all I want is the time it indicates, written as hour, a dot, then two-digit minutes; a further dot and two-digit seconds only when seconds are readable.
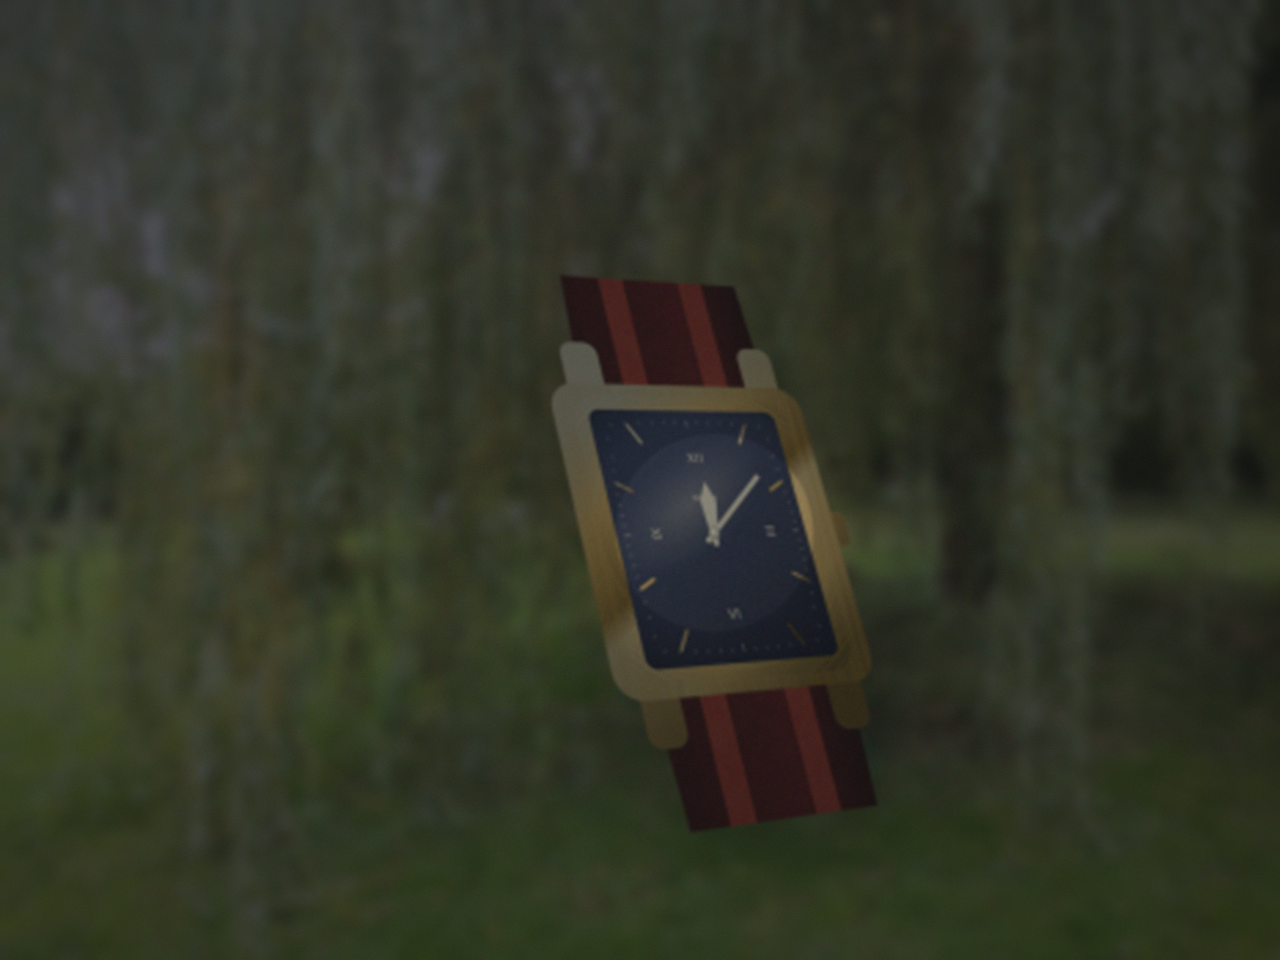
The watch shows 12.08
